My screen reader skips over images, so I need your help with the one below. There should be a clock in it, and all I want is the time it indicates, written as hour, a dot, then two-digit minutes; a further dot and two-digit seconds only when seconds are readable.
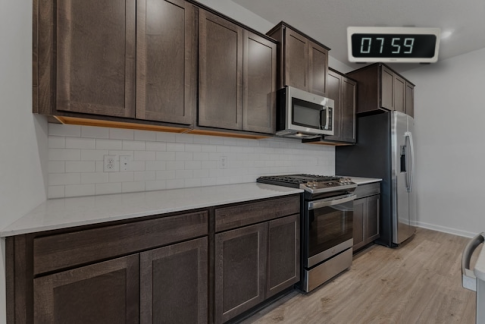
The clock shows 7.59
